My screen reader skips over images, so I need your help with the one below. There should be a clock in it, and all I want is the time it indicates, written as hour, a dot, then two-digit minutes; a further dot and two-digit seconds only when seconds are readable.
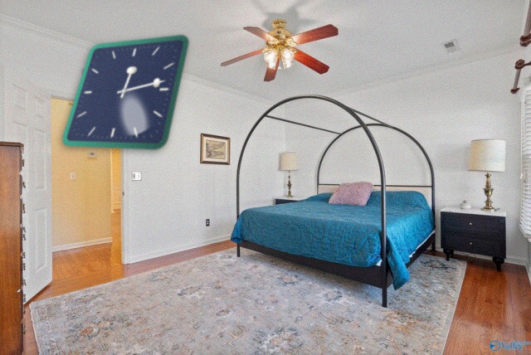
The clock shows 12.13
